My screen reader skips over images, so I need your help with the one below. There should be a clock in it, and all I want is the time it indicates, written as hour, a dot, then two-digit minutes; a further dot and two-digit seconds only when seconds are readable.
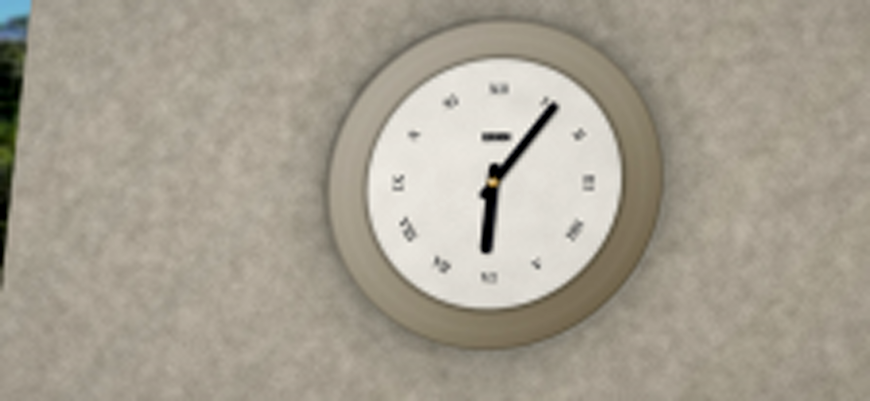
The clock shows 6.06
